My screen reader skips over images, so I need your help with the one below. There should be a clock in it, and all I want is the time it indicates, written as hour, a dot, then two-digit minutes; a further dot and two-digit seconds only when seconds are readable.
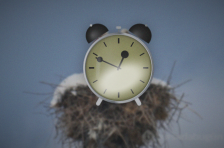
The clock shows 12.49
